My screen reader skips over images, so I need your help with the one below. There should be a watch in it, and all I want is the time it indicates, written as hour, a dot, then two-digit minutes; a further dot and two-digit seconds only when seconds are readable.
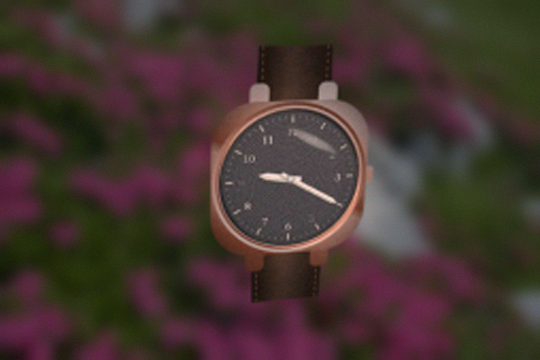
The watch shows 9.20
